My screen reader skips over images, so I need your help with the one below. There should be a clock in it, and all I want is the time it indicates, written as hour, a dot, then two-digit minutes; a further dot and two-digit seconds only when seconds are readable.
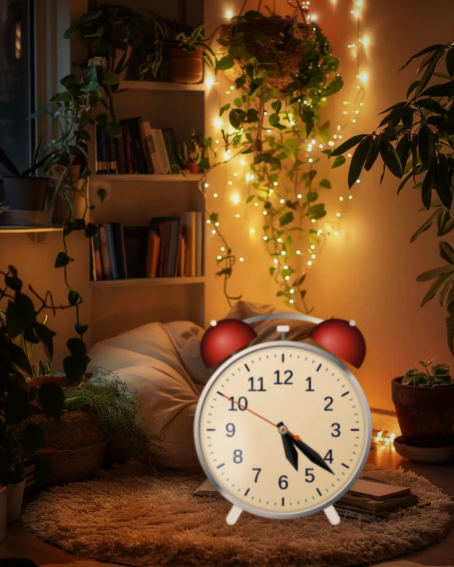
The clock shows 5.21.50
